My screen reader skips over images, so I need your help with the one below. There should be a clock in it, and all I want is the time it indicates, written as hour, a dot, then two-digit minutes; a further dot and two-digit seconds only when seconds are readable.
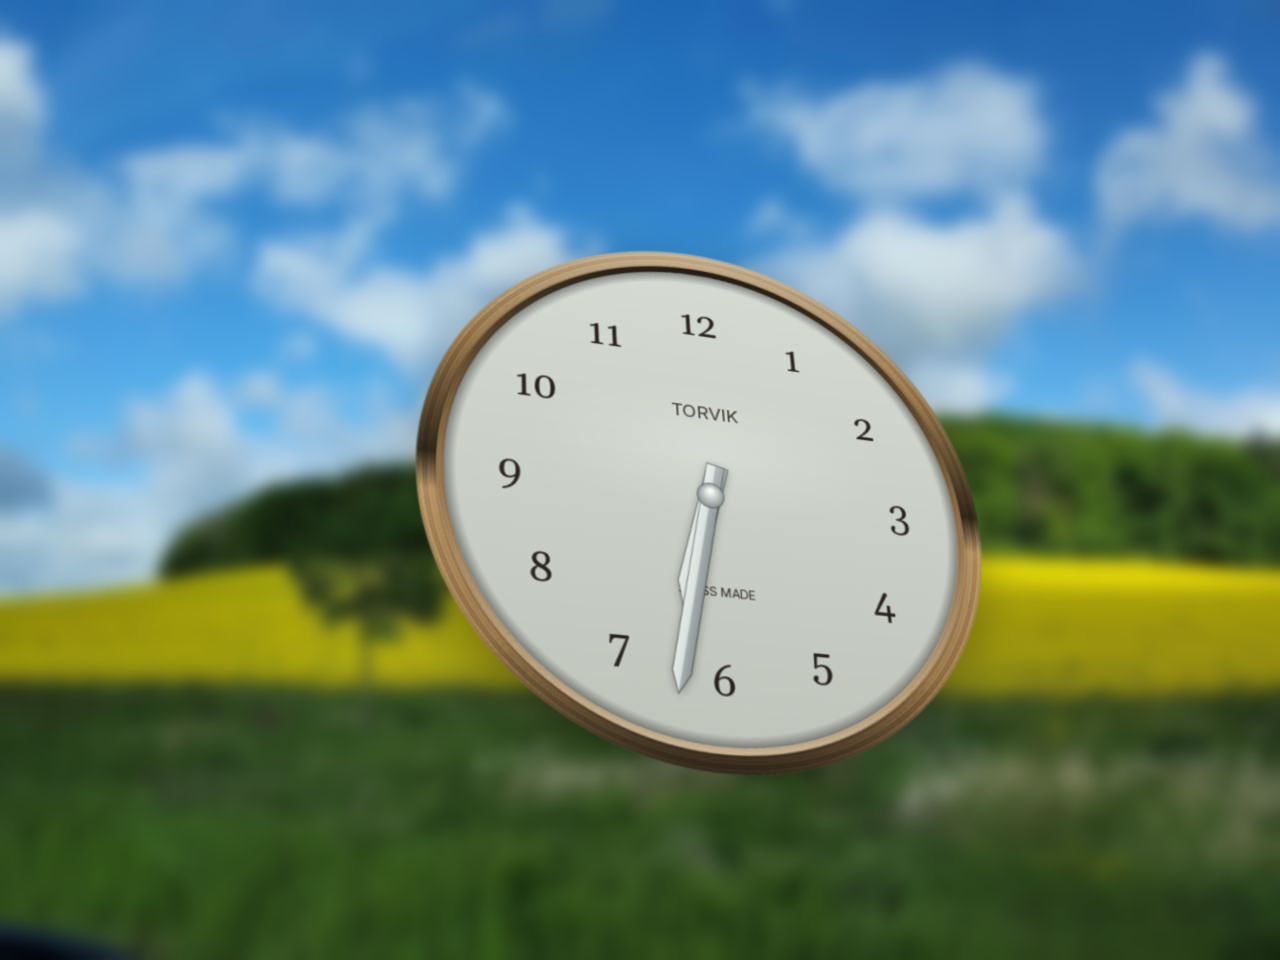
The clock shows 6.32
